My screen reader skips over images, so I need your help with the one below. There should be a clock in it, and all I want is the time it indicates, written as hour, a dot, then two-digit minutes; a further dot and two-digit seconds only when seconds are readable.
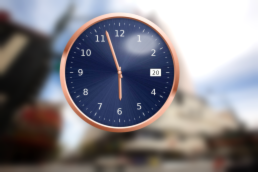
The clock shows 5.57
